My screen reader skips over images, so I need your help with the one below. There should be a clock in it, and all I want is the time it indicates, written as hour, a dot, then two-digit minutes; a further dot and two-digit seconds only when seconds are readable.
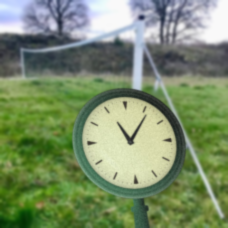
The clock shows 11.06
